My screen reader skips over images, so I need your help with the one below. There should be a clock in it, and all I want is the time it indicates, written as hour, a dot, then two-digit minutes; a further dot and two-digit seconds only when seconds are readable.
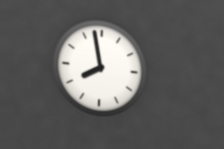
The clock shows 7.58
